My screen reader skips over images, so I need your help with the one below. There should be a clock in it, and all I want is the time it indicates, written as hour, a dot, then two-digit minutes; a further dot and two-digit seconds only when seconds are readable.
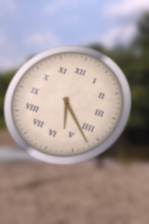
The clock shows 5.22
